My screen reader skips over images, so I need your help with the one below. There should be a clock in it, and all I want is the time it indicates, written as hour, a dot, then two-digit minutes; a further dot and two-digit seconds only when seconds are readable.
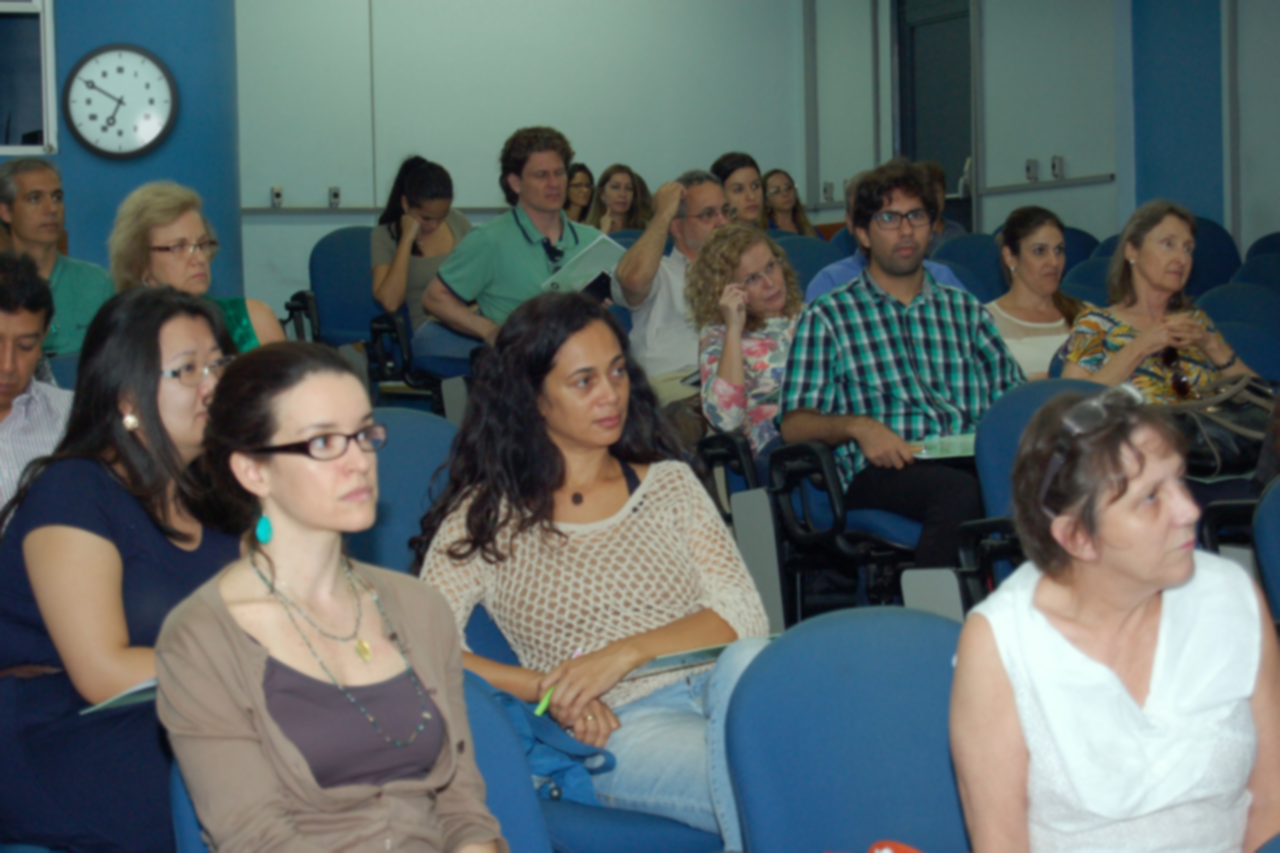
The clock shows 6.50
